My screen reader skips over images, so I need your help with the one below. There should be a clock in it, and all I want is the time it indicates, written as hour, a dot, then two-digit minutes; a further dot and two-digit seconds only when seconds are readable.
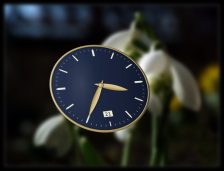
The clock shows 3.35
